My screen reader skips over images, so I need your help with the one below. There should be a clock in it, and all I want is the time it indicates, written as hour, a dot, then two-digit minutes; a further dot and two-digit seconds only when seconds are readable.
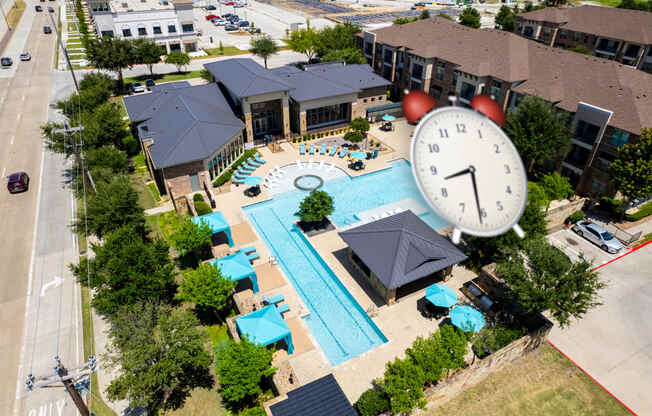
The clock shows 8.31
